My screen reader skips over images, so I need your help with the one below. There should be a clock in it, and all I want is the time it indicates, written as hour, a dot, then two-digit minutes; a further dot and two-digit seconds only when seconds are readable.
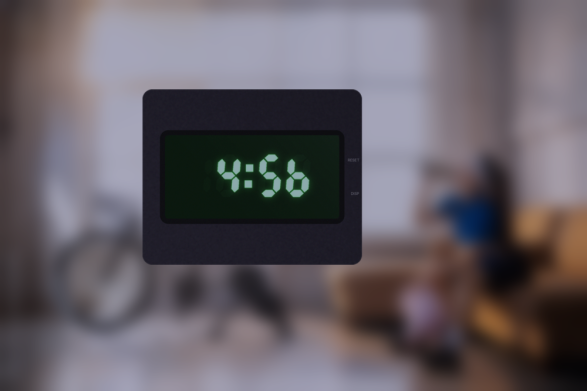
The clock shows 4.56
